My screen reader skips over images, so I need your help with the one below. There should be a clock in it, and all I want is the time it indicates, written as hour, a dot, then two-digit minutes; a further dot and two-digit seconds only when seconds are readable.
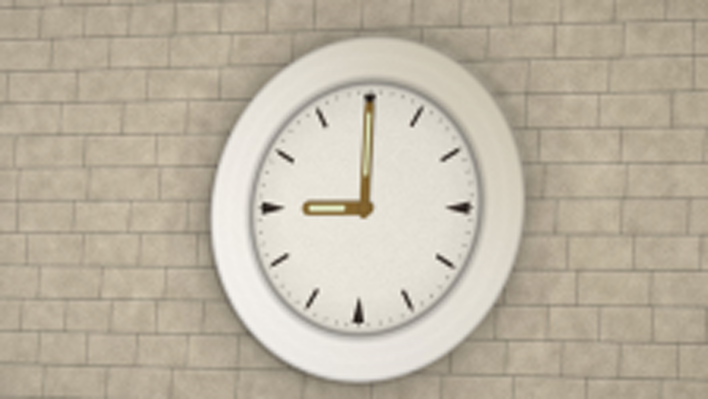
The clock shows 9.00
